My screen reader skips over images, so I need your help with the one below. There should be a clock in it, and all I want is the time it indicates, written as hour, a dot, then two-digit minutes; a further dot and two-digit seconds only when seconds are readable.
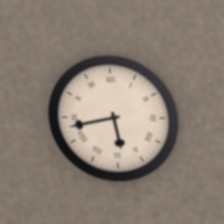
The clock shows 5.43
